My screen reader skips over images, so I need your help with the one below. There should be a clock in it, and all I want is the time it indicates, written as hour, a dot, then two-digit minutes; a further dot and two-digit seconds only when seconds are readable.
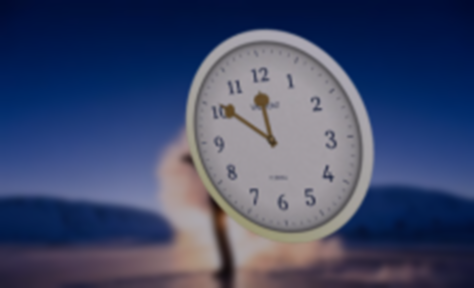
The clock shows 11.51
